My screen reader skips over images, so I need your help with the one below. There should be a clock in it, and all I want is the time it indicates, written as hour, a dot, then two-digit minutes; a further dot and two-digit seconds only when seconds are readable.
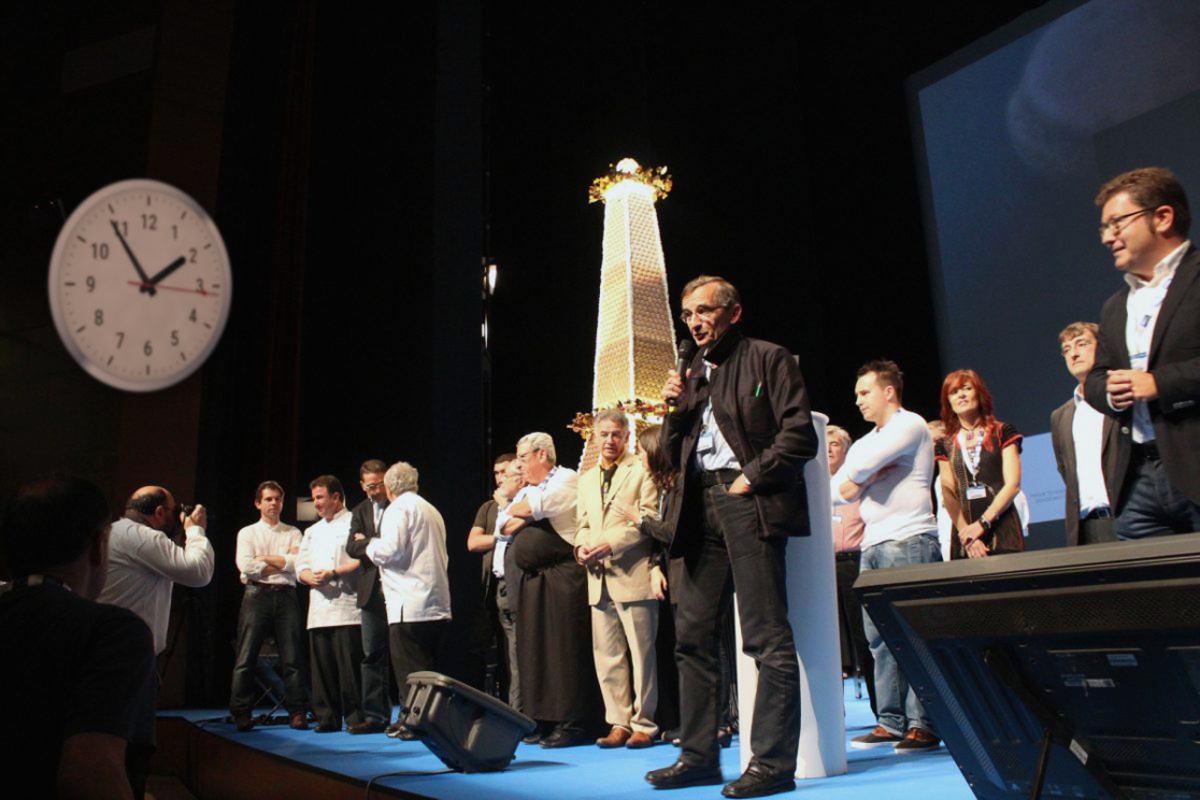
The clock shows 1.54.16
